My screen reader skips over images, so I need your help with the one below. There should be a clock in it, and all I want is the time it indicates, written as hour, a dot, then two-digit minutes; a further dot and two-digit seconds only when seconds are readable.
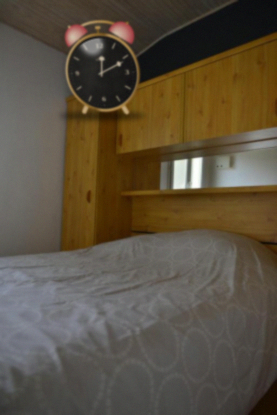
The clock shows 12.11
